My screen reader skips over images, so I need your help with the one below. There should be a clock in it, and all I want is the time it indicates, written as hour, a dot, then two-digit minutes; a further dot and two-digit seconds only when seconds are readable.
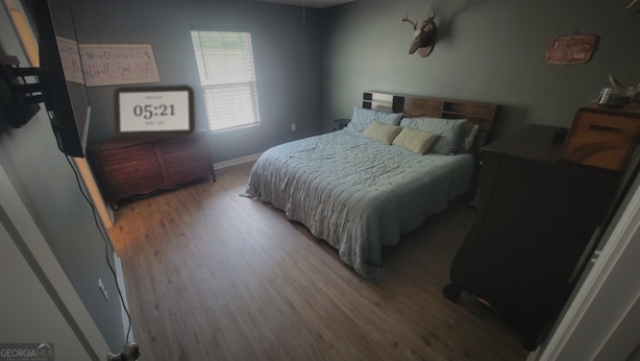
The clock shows 5.21
